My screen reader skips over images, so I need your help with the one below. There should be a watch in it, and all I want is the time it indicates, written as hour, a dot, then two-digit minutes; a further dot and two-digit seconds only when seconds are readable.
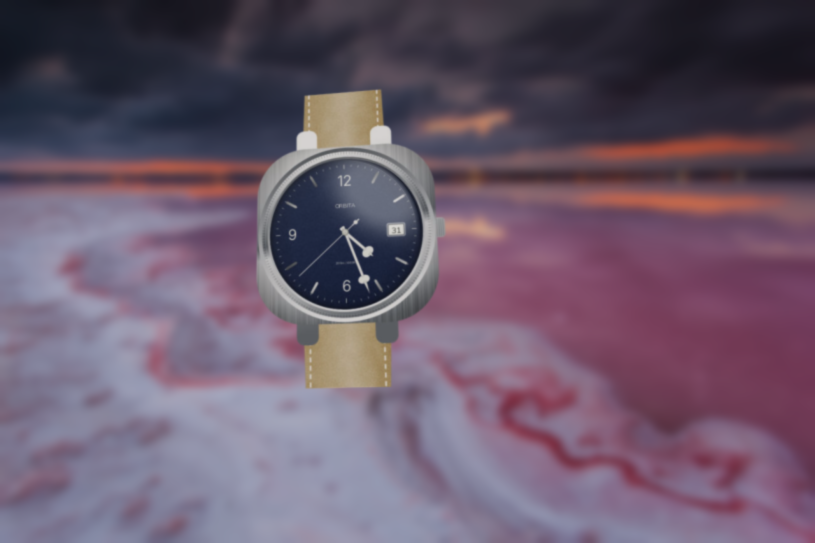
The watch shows 4.26.38
